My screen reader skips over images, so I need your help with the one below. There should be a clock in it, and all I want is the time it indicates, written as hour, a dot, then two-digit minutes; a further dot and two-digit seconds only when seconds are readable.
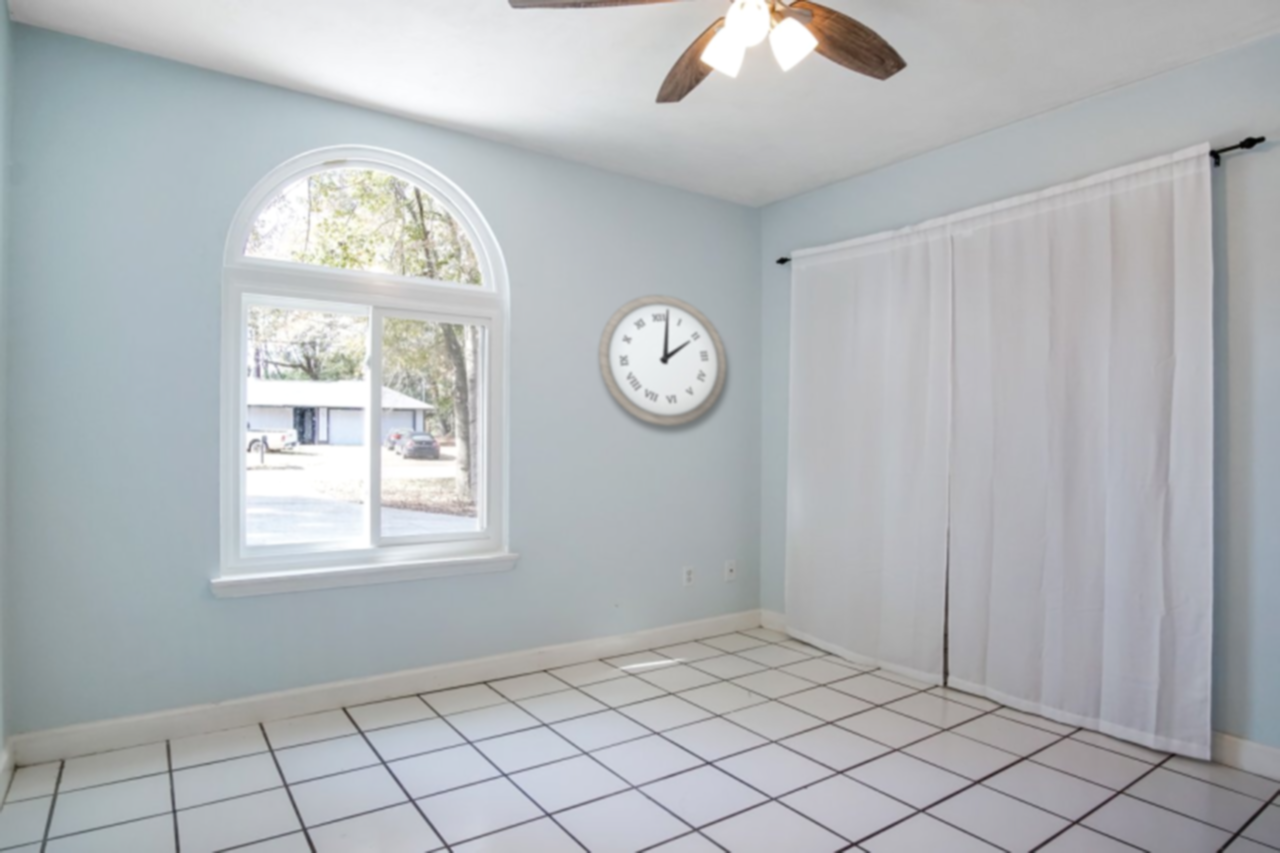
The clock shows 2.02
